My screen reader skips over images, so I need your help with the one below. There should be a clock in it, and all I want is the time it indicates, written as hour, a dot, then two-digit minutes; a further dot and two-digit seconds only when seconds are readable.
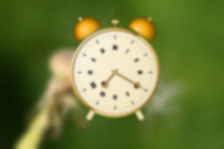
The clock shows 7.20
